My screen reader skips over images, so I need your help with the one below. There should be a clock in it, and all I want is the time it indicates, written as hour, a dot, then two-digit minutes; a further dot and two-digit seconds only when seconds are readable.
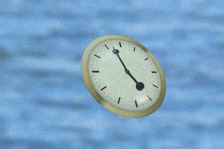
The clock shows 4.57
